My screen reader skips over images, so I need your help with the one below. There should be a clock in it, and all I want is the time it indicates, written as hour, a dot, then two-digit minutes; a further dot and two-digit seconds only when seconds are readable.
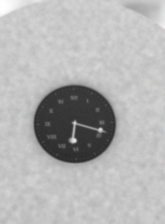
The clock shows 6.18
